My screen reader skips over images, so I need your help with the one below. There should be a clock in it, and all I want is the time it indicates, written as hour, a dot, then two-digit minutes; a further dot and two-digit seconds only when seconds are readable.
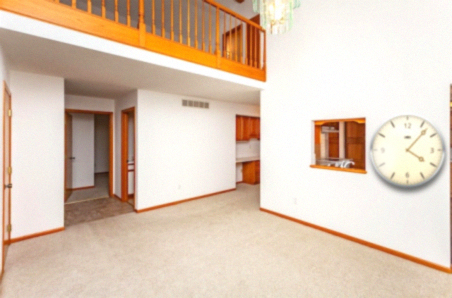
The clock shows 4.07
